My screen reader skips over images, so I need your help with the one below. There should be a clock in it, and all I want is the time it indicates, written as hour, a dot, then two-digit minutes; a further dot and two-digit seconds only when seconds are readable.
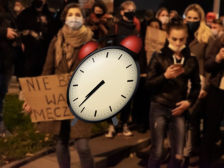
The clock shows 7.37
